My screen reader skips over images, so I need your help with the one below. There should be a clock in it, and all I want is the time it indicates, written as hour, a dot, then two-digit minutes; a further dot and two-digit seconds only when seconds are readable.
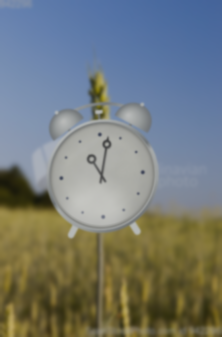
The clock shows 11.02
